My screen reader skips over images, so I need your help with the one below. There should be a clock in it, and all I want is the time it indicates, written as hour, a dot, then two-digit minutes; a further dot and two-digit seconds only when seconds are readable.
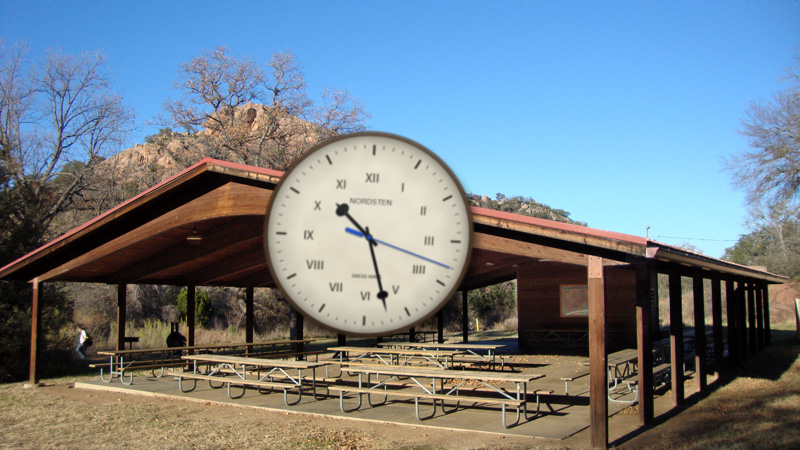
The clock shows 10.27.18
